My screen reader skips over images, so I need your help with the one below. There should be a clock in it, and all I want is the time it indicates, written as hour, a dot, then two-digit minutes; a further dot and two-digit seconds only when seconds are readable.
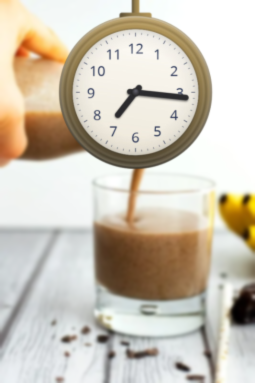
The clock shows 7.16
